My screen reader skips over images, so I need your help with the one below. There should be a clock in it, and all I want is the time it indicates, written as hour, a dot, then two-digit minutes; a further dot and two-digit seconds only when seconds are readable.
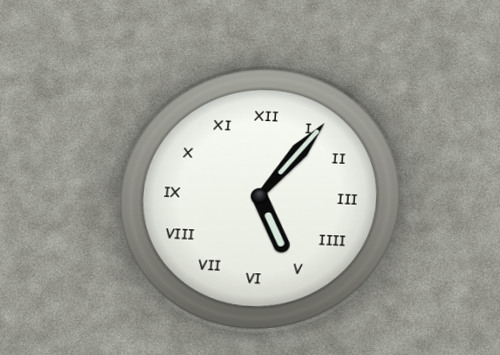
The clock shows 5.06
